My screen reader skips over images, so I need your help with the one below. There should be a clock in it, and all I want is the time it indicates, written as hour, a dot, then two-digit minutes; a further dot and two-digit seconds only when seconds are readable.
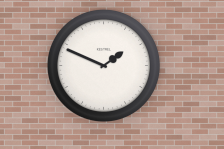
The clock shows 1.49
